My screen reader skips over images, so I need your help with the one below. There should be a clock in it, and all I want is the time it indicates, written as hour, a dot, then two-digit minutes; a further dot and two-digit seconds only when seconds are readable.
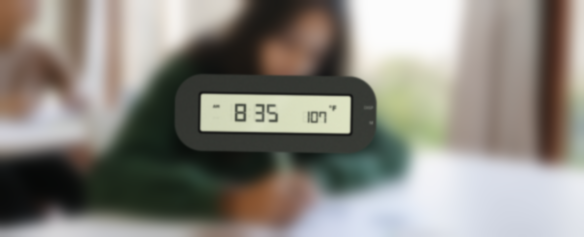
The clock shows 8.35
